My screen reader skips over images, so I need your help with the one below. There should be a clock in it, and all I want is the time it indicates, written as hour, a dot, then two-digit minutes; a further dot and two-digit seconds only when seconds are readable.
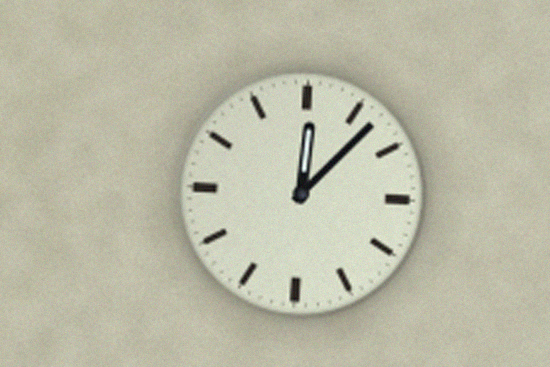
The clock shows 12.07
